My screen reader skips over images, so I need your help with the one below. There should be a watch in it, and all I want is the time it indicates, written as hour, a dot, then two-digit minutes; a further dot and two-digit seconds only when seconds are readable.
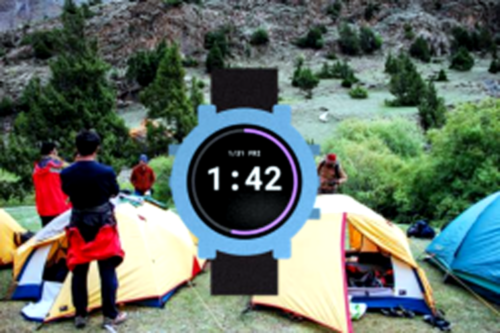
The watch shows 1.42
